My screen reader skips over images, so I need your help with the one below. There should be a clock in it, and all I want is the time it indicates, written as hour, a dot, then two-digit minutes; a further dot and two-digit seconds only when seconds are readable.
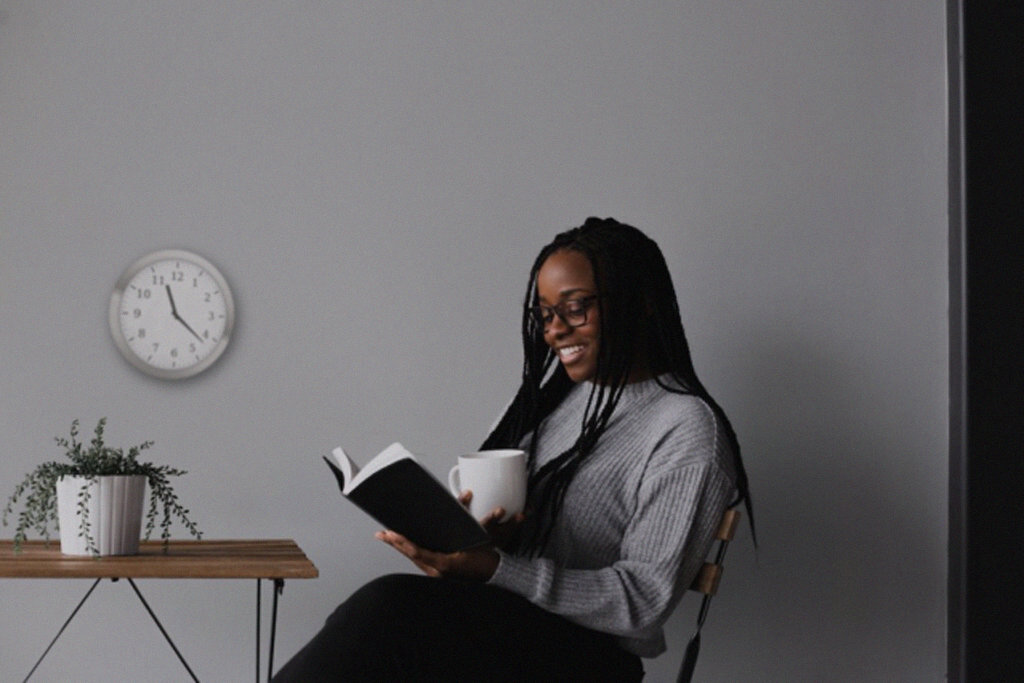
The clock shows 11.22
